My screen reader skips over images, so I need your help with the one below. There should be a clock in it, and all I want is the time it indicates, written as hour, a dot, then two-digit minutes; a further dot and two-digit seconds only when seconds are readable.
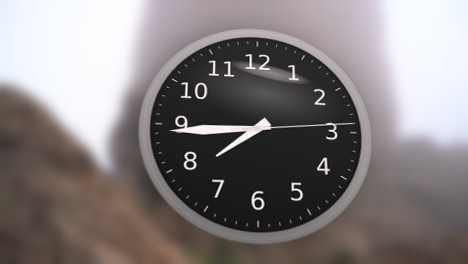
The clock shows 7.44.14
